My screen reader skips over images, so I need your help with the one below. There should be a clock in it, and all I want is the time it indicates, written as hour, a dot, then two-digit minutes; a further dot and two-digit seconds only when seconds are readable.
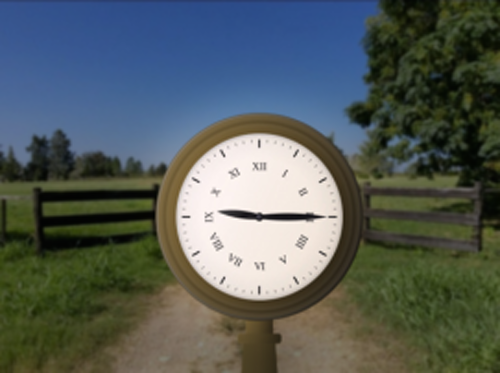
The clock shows 9.15
